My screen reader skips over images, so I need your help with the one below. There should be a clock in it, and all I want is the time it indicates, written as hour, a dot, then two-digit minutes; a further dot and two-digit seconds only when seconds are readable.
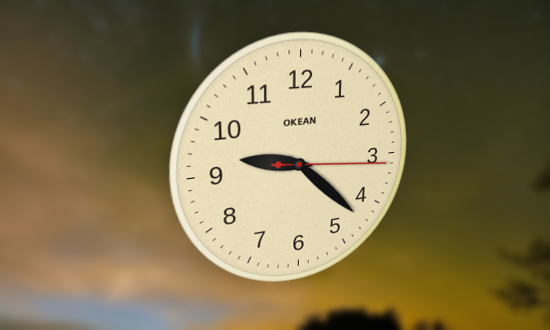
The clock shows 9.22.16
